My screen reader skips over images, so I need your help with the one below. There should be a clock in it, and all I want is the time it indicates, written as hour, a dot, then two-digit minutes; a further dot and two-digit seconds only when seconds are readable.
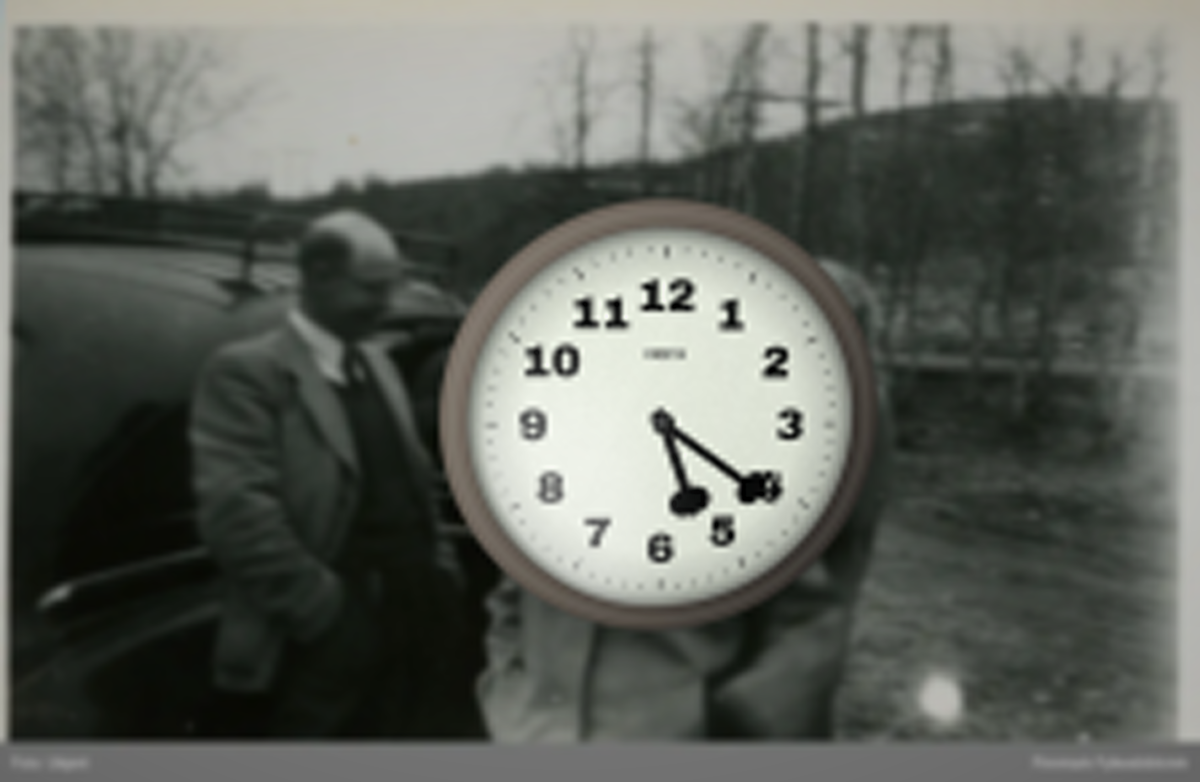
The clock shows 5.21
